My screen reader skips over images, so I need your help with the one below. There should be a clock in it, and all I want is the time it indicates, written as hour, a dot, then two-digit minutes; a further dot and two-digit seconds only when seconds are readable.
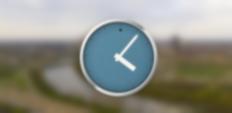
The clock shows 4.06
